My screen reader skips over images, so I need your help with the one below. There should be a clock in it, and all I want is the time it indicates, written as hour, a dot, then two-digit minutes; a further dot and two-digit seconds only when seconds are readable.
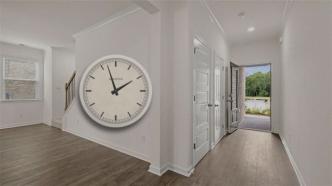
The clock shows 1.57
